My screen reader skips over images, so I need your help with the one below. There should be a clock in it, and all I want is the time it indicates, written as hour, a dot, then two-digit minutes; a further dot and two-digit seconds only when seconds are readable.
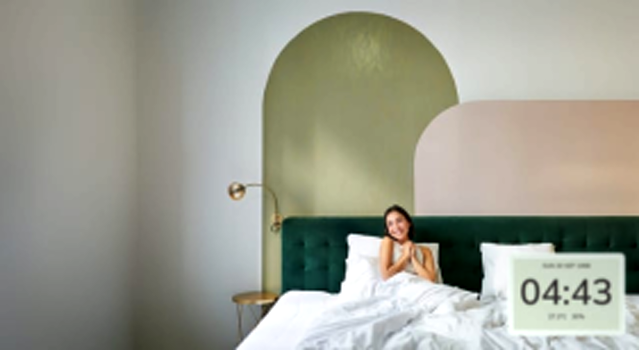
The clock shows 4.43
